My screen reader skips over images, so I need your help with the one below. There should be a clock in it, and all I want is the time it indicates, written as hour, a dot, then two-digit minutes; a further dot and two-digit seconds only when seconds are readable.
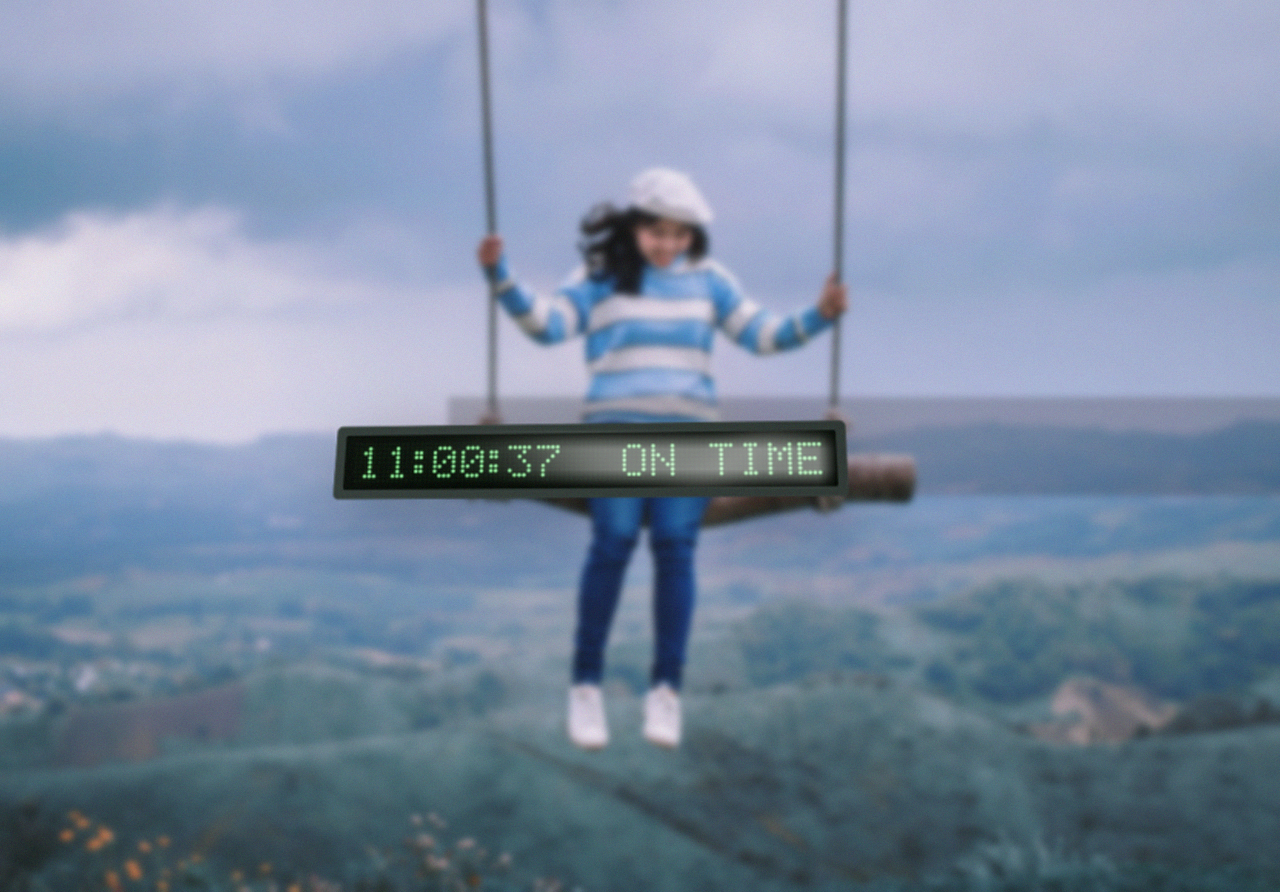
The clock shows 11.00.37
